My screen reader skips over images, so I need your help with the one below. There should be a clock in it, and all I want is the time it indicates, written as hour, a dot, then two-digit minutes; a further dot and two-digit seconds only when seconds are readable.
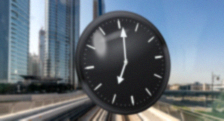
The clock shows 7.01
